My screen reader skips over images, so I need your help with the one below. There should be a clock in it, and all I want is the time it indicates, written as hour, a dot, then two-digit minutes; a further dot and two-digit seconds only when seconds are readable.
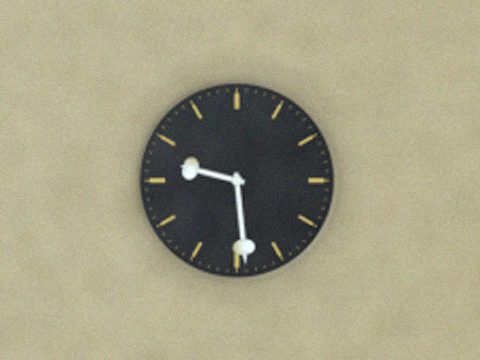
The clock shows 9.29
